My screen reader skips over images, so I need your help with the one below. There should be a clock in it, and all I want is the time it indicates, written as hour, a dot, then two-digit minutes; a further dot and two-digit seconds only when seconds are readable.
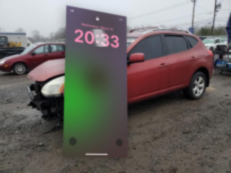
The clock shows 20.33
